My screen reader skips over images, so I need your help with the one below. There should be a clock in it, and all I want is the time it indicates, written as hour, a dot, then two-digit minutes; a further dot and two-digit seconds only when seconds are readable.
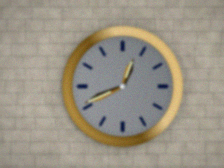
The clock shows 12.41
